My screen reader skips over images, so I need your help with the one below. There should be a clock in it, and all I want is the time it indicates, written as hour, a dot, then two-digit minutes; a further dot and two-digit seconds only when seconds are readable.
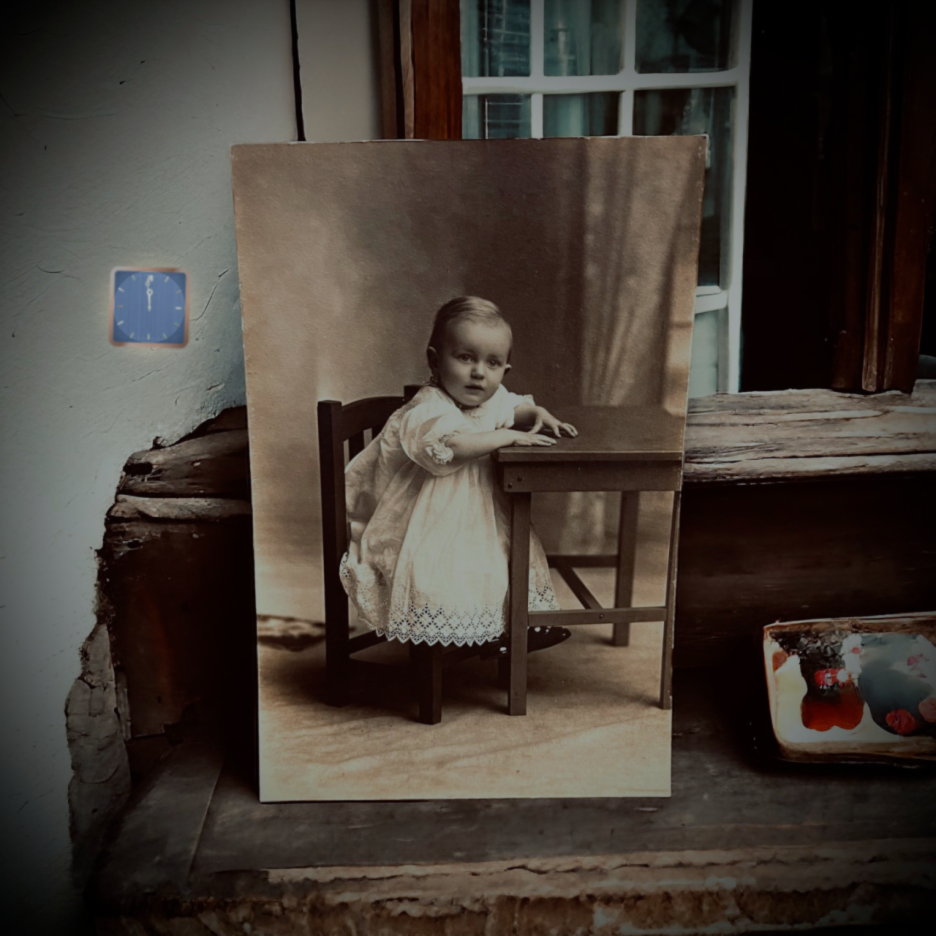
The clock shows 11.59
